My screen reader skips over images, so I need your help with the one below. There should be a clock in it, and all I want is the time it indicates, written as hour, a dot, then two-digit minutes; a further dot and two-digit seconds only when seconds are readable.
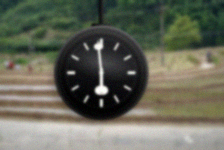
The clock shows 5.59
